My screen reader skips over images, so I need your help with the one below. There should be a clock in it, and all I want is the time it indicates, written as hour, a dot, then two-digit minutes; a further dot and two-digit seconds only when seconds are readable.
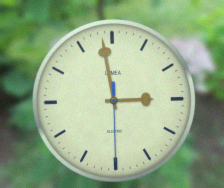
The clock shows 2.58.30
